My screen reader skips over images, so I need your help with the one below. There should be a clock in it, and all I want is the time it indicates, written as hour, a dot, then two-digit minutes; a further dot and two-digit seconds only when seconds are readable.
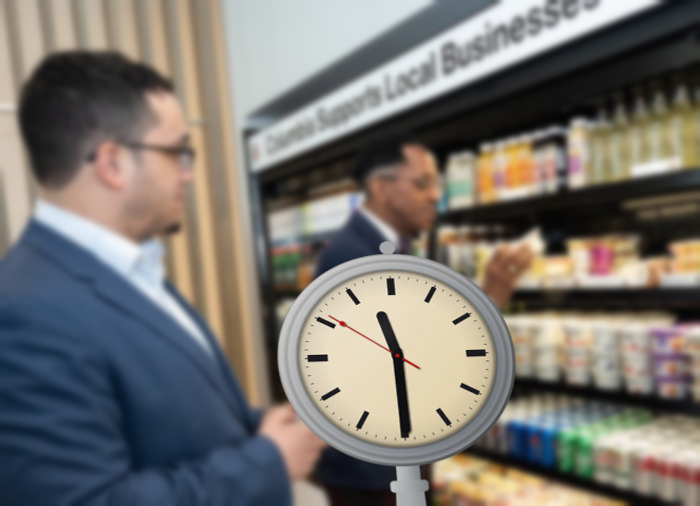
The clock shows 11.29.51
